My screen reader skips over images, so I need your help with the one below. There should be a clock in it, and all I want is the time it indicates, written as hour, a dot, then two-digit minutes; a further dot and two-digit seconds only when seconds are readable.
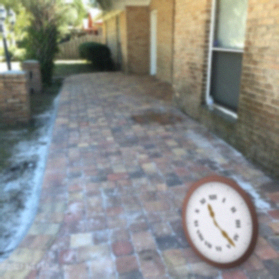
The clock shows 11.23
